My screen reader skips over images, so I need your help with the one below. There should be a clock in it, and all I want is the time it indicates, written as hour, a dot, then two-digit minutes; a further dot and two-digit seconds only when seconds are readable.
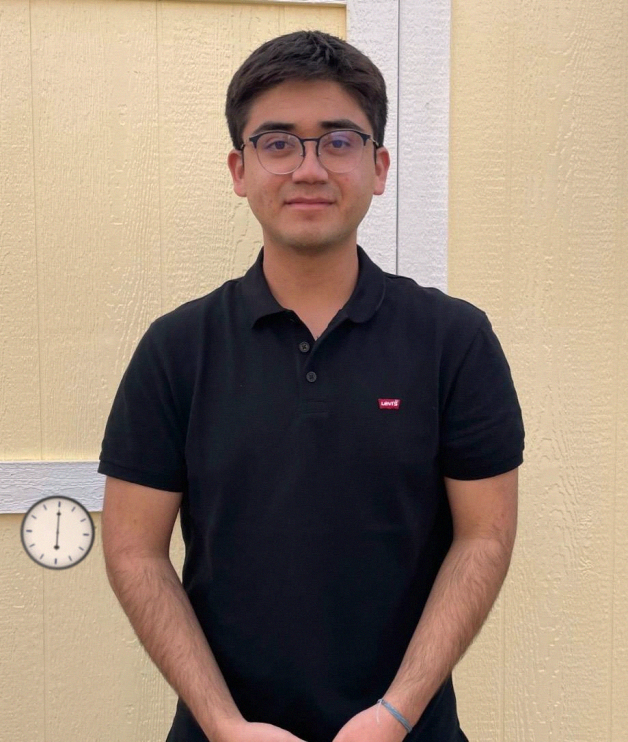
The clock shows 6.00
